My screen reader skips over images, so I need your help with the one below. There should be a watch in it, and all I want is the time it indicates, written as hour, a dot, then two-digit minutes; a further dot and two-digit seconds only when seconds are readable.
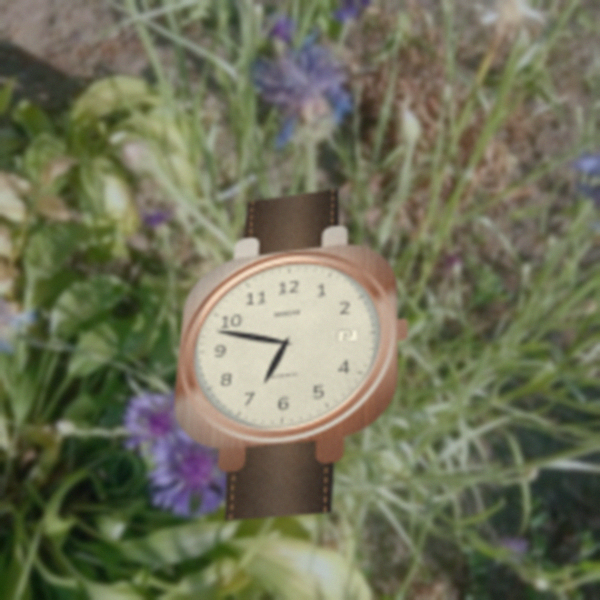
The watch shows 6.48
